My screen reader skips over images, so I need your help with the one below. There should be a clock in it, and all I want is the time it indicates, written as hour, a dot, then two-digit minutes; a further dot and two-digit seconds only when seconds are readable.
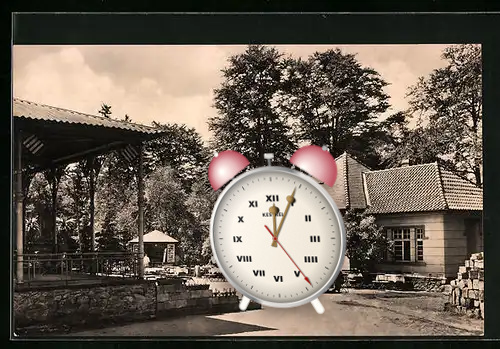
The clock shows 12.04.24
